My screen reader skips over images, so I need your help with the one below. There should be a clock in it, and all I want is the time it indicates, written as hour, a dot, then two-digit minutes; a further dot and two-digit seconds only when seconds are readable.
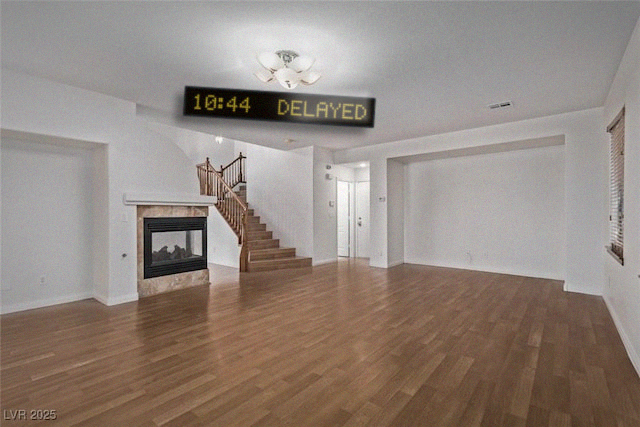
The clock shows 10.44
